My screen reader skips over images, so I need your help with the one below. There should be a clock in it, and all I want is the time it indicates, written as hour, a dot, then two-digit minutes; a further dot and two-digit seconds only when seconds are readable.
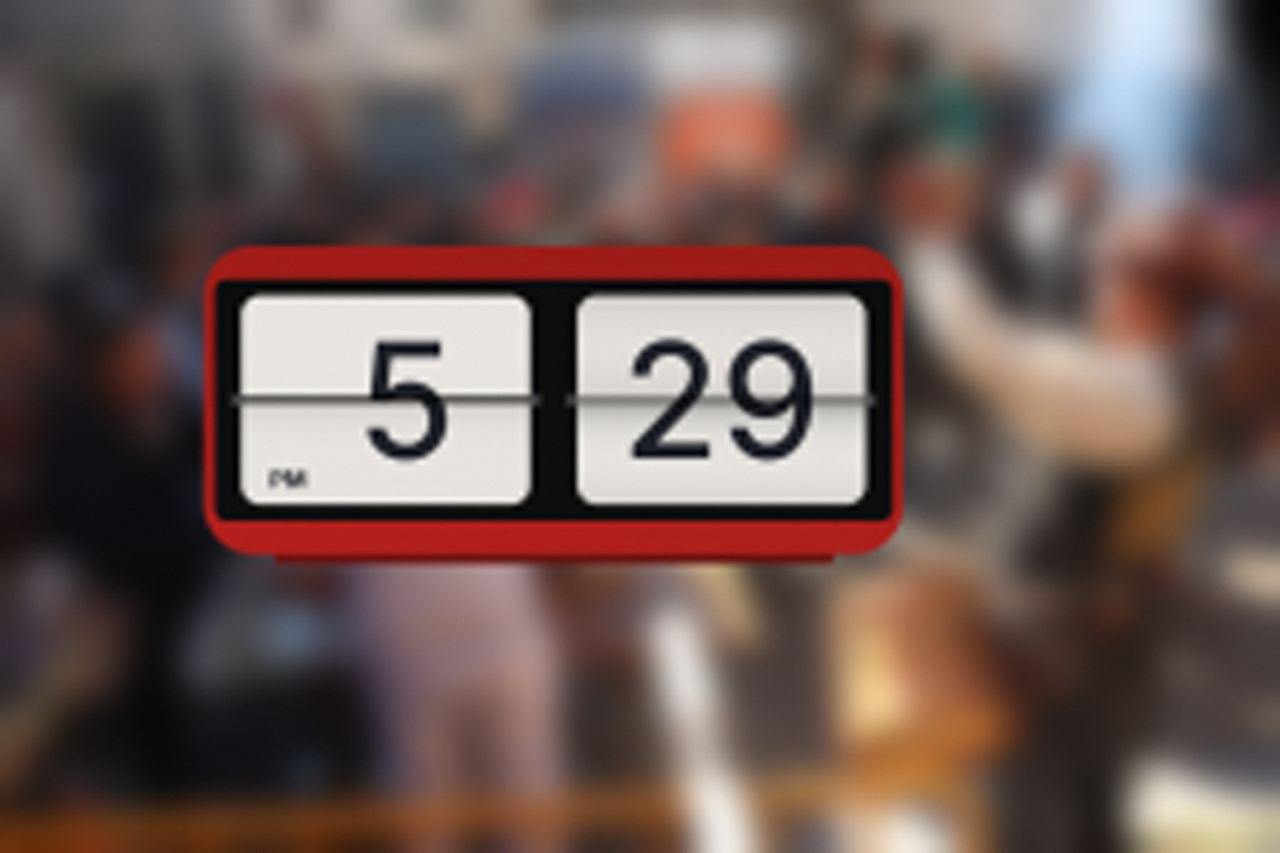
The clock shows 5.29
